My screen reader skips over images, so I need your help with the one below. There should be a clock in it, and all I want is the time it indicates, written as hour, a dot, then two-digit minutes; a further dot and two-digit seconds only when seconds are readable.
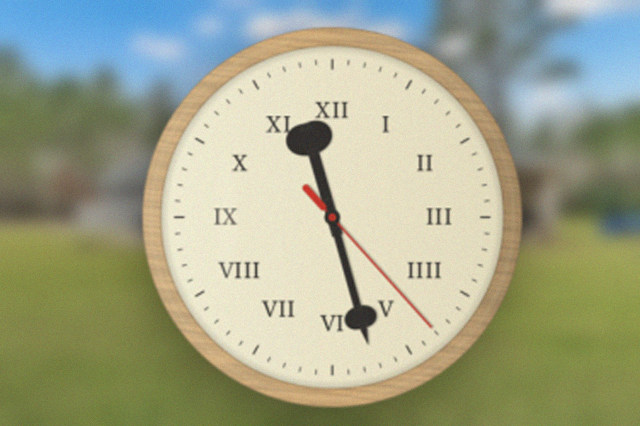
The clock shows 11.27.23
